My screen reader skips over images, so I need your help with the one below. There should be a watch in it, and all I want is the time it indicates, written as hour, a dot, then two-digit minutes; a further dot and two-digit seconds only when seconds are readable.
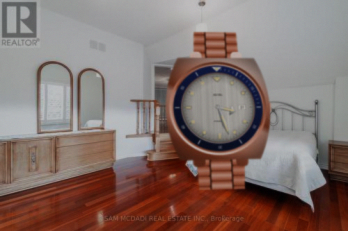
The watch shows 3.27
